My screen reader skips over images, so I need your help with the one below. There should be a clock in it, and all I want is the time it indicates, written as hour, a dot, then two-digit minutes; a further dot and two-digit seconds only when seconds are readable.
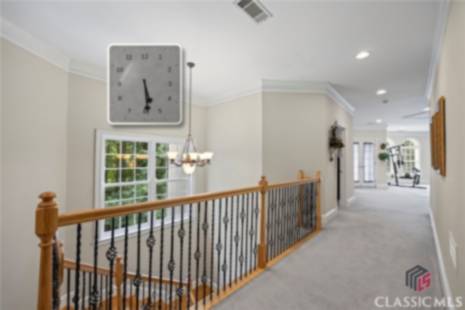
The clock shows 5.29
